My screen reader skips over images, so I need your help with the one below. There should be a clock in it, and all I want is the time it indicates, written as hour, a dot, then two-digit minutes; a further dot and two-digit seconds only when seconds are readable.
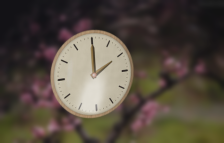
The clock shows 2.00
